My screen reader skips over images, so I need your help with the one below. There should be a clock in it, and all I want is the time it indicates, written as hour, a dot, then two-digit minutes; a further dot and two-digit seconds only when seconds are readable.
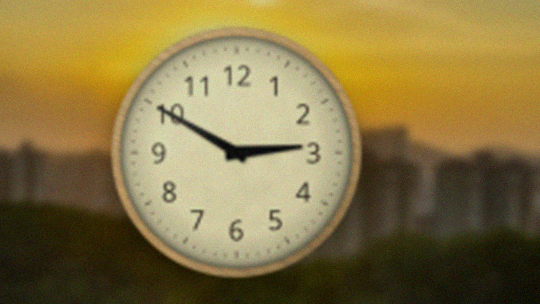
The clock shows 2.50
